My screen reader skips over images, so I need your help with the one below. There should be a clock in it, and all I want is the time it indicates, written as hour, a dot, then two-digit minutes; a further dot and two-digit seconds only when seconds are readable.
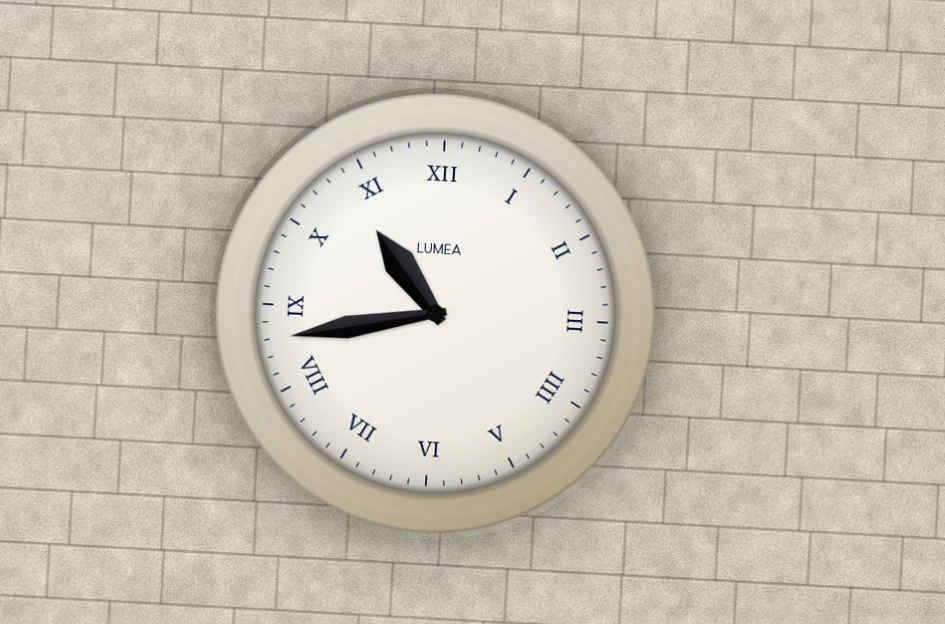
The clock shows 10.43
